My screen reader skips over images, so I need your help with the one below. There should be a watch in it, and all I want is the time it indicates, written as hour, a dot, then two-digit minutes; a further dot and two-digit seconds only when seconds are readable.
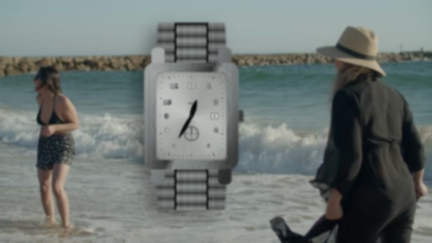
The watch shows 12.35
